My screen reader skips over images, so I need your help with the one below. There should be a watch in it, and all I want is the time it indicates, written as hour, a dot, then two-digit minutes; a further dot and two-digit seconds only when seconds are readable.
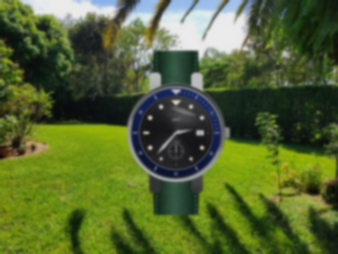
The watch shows 2.37
